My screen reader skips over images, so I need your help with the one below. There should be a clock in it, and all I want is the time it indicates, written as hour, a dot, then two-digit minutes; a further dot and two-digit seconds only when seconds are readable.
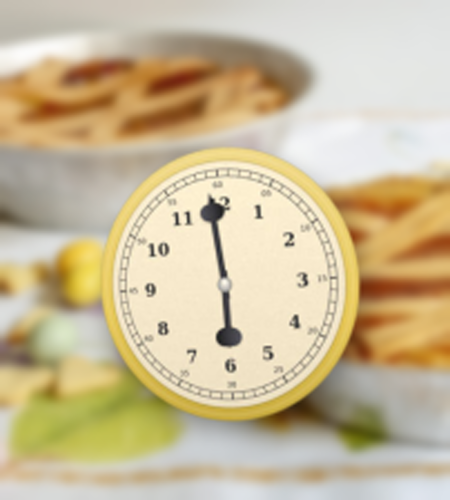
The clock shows 5.59
